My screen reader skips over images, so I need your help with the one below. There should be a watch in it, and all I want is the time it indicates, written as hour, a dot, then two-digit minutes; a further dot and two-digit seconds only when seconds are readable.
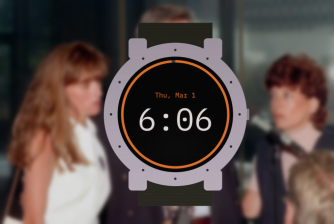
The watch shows 6.06
